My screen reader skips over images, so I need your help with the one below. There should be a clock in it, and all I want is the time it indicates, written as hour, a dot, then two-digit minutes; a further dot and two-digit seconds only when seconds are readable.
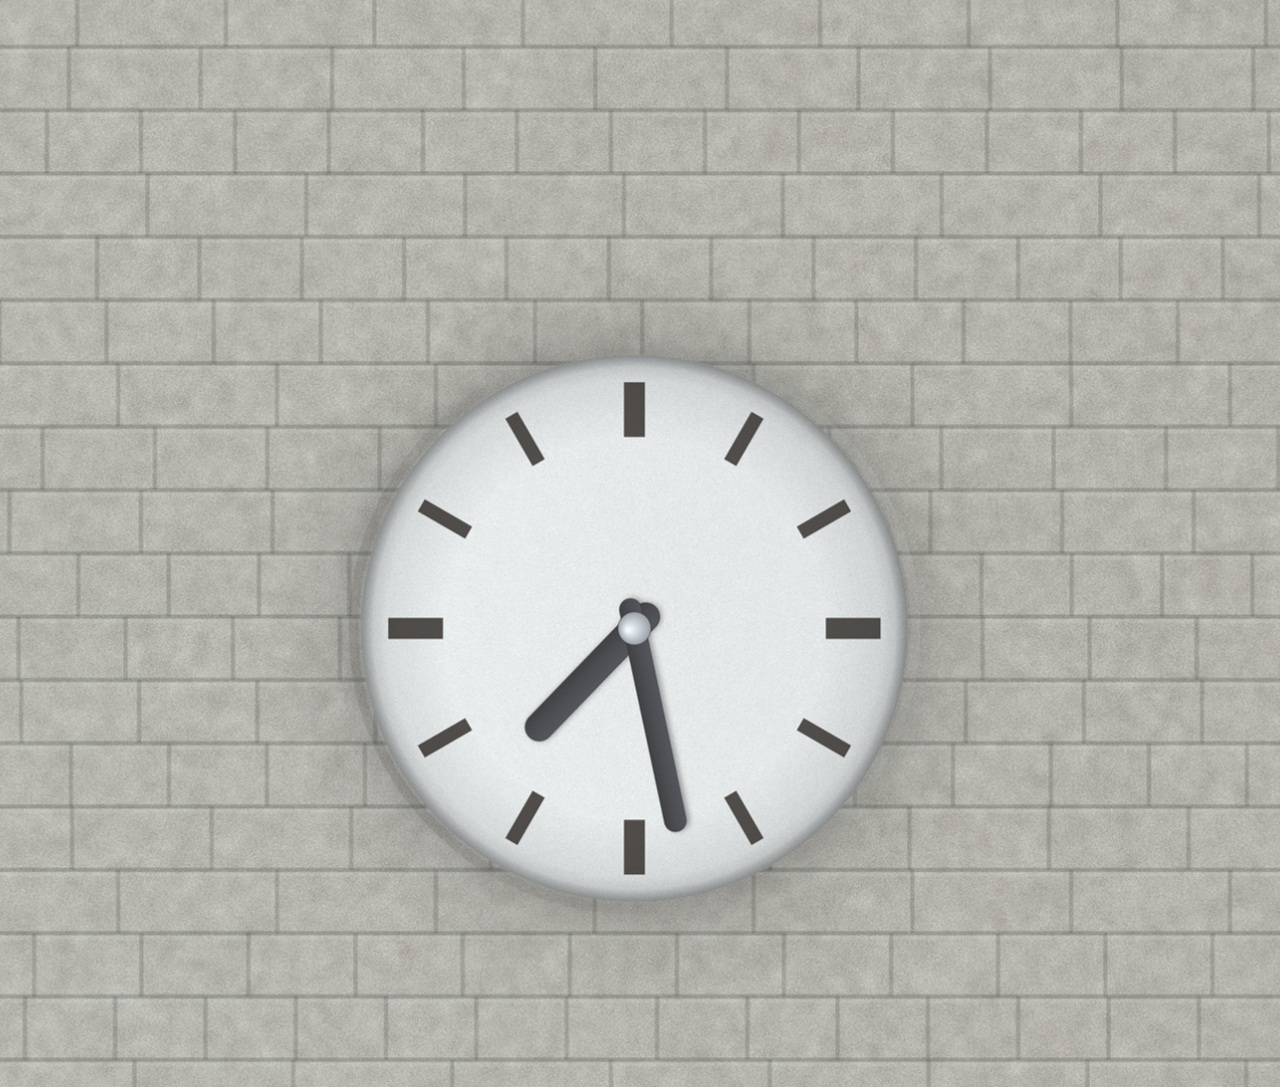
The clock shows 7.28
